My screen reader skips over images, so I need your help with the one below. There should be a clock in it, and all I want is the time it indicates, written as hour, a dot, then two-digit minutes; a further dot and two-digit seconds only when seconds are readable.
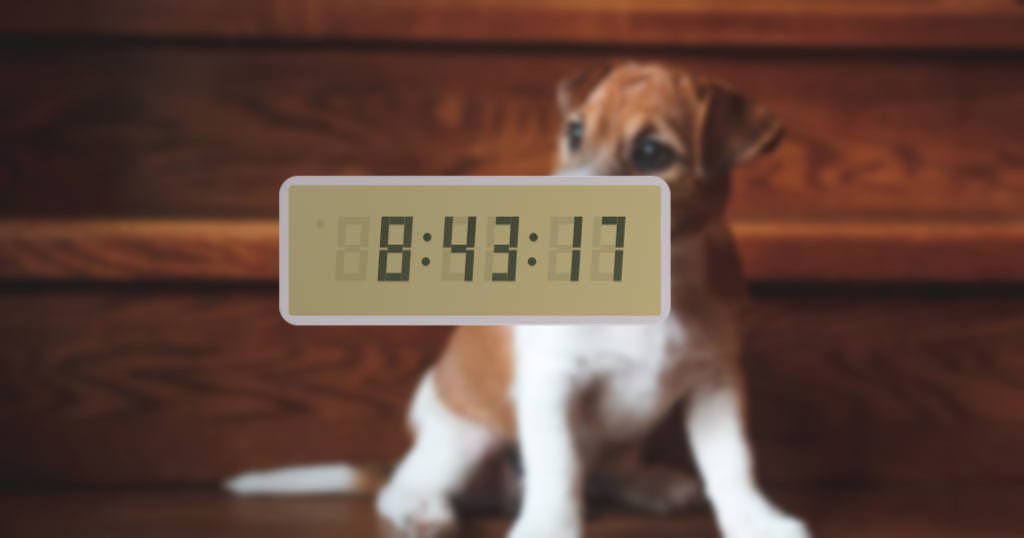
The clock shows 8.43.17
